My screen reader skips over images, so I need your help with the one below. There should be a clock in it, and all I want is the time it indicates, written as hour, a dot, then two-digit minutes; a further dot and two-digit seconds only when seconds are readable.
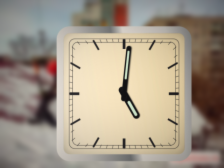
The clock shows 5.01
